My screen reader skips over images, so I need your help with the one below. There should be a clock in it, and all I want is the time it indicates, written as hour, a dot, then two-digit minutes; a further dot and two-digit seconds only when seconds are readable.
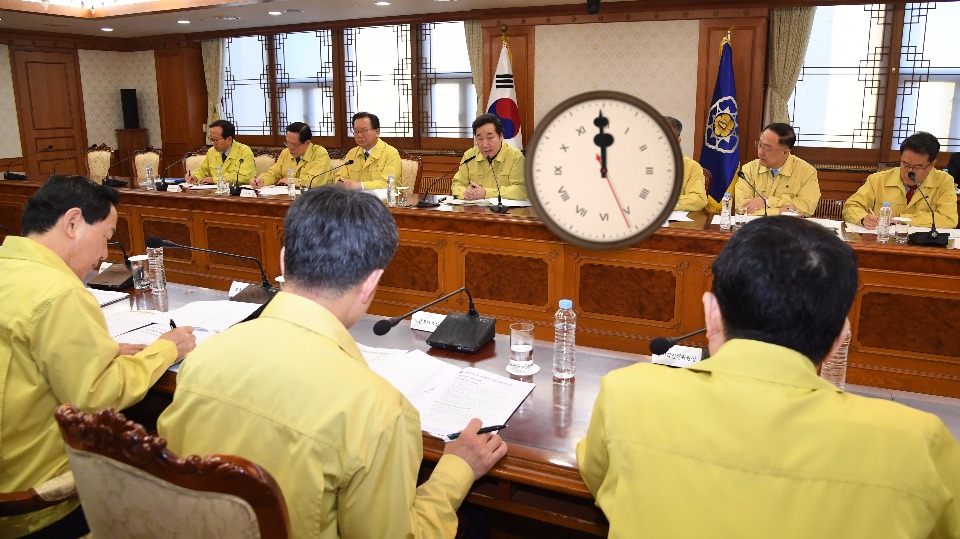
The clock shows 11.59.26
